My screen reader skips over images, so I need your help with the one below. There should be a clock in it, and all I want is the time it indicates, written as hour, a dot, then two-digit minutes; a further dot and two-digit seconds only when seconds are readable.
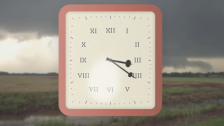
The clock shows 3.21
